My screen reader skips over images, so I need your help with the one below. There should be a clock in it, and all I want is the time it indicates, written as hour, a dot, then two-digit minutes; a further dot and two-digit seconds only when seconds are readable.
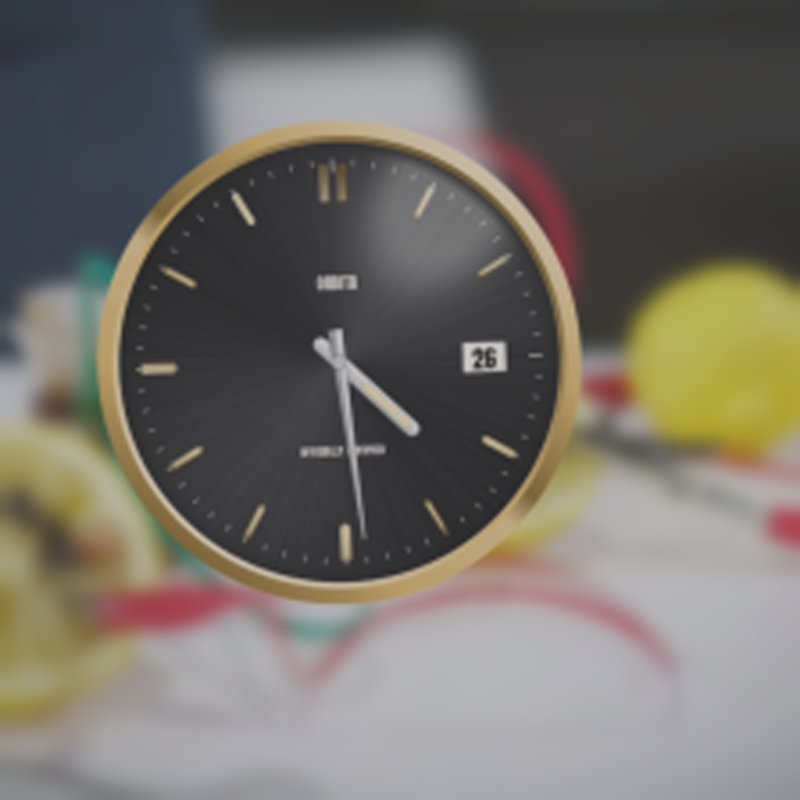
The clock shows 4.29
